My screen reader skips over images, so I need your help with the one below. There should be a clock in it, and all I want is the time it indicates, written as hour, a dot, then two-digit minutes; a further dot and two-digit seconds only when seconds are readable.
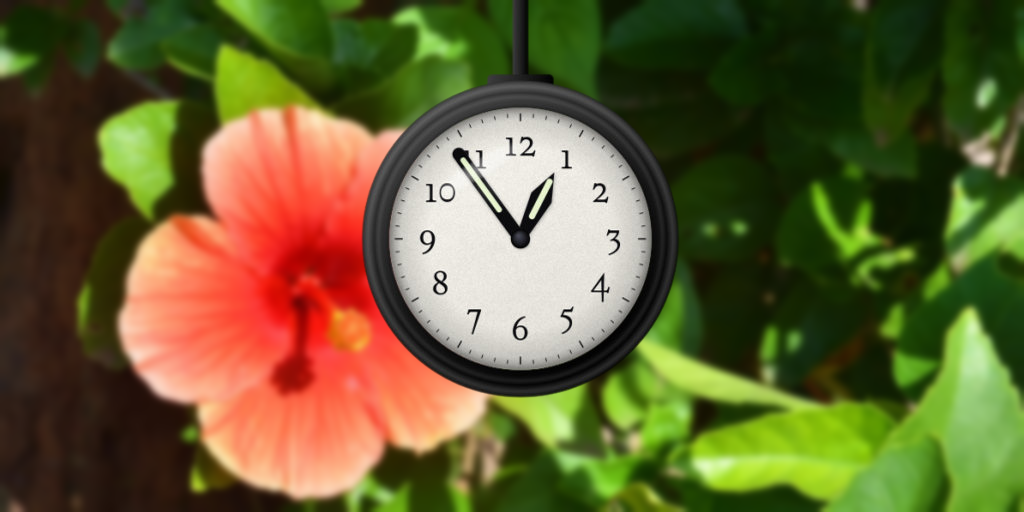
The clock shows 12.54
